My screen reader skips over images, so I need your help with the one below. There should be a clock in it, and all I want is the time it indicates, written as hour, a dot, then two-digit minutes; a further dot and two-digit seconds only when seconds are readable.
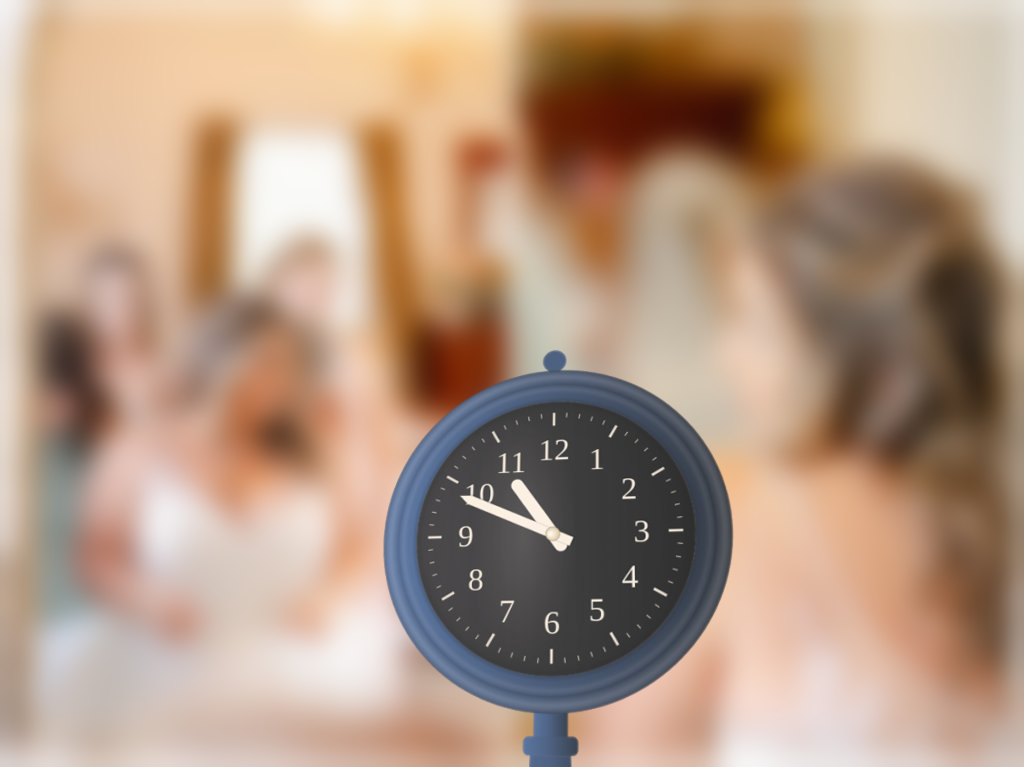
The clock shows 10.49
